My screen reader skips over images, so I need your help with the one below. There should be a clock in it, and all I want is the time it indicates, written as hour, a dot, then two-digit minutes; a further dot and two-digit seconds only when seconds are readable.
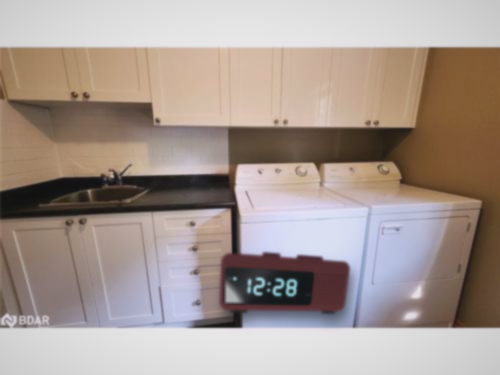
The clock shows 12.28
